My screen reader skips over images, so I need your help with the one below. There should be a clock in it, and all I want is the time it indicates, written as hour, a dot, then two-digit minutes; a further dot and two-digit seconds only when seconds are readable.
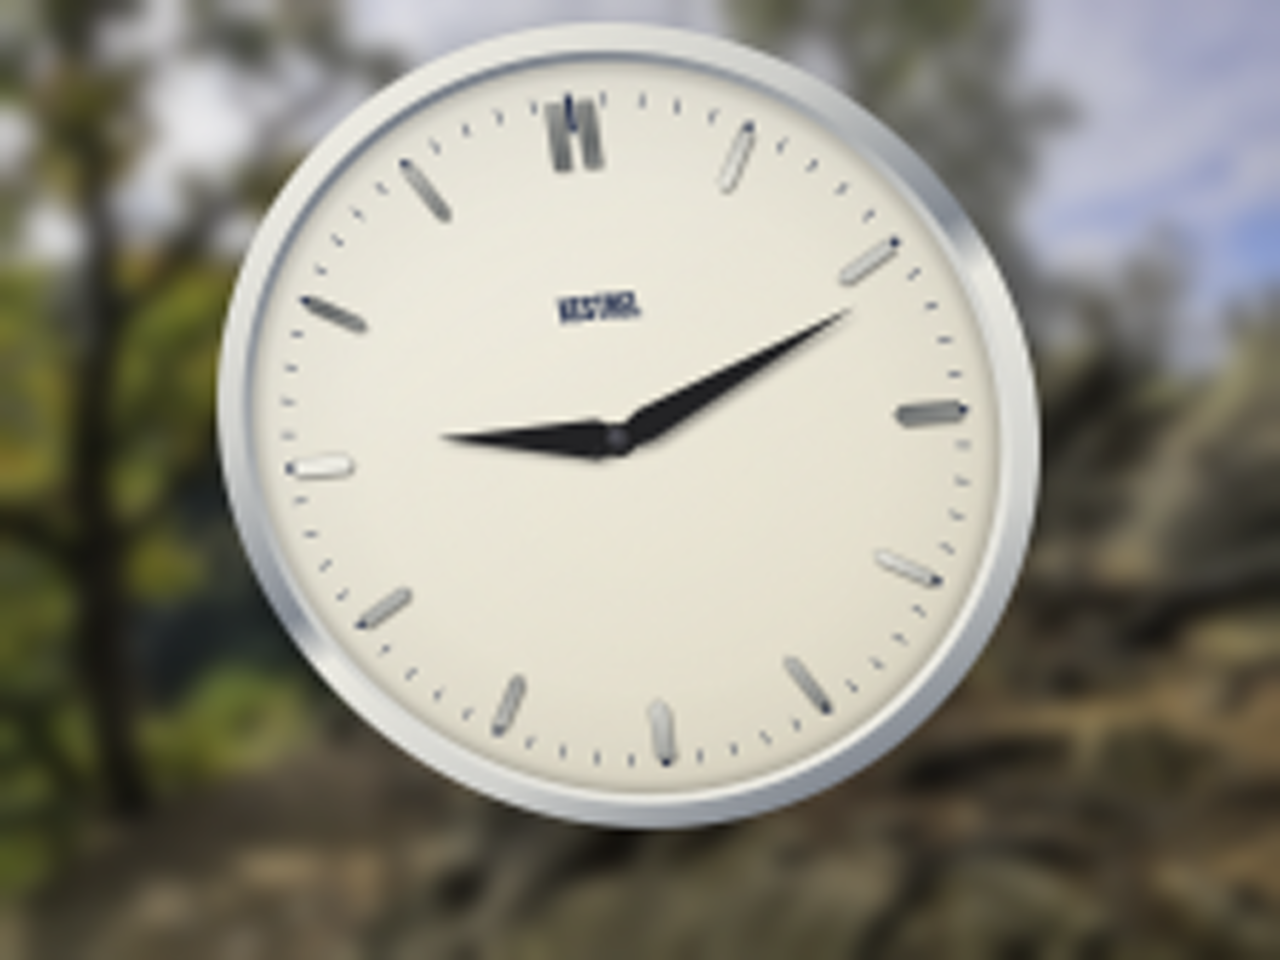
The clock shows 9.11
